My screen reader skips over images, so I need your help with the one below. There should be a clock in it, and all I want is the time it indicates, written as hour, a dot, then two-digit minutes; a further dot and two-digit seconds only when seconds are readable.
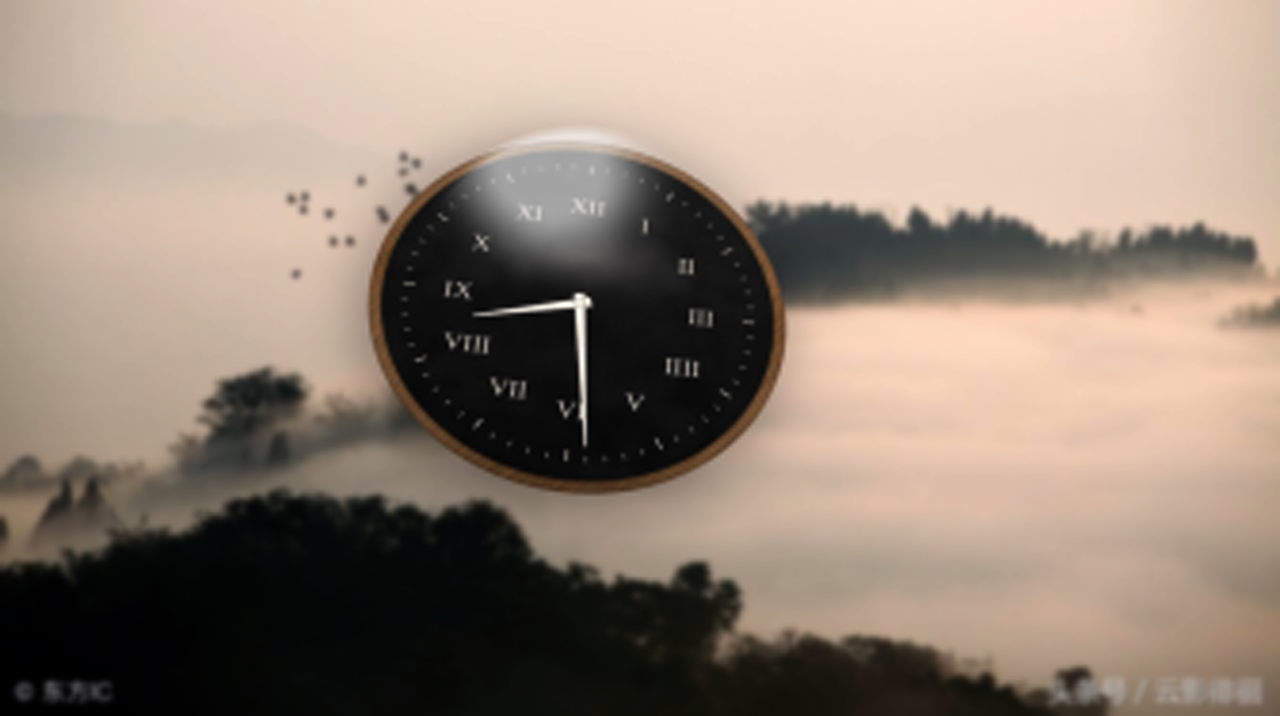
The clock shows 8.29
